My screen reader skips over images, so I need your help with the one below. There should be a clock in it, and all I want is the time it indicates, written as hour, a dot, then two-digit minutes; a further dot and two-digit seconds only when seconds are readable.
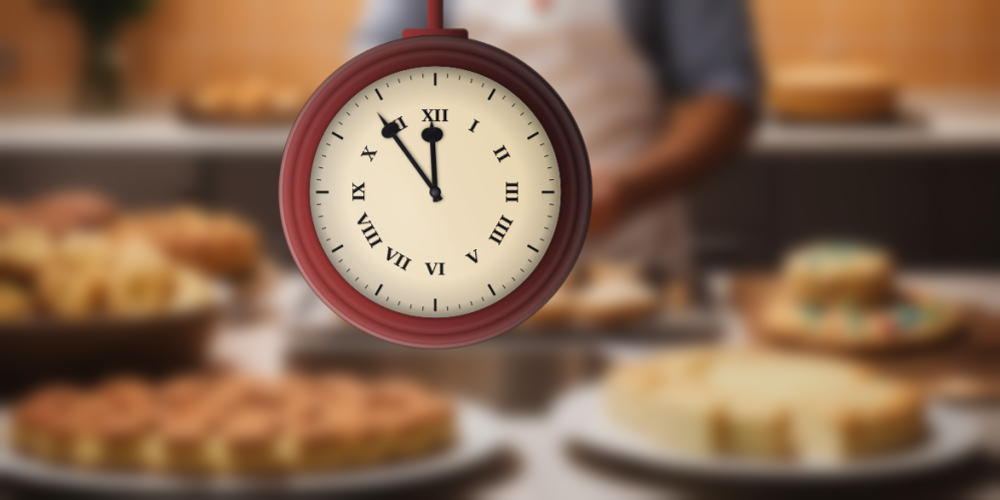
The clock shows 11.54
